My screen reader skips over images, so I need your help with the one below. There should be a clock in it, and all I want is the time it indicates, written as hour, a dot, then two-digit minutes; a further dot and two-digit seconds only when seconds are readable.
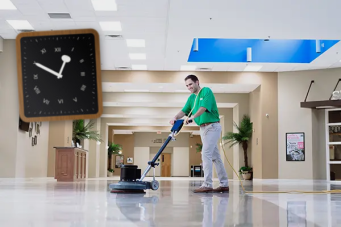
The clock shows 12.50
